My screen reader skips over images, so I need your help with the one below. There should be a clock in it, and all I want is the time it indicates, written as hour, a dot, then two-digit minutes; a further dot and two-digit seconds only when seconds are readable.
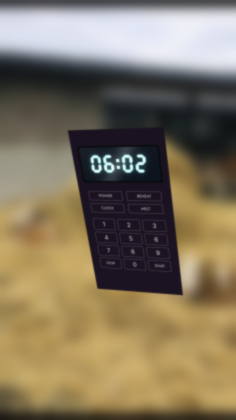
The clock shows 6.02
